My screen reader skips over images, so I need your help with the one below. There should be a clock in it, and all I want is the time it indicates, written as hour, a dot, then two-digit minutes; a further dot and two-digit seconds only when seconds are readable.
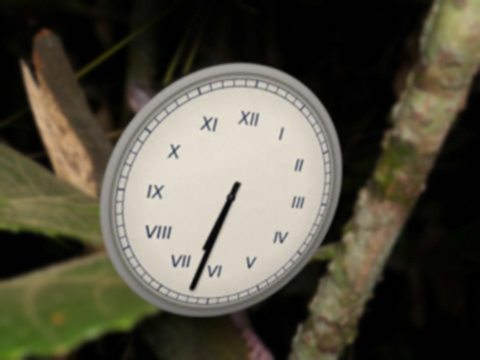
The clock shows 6.32
